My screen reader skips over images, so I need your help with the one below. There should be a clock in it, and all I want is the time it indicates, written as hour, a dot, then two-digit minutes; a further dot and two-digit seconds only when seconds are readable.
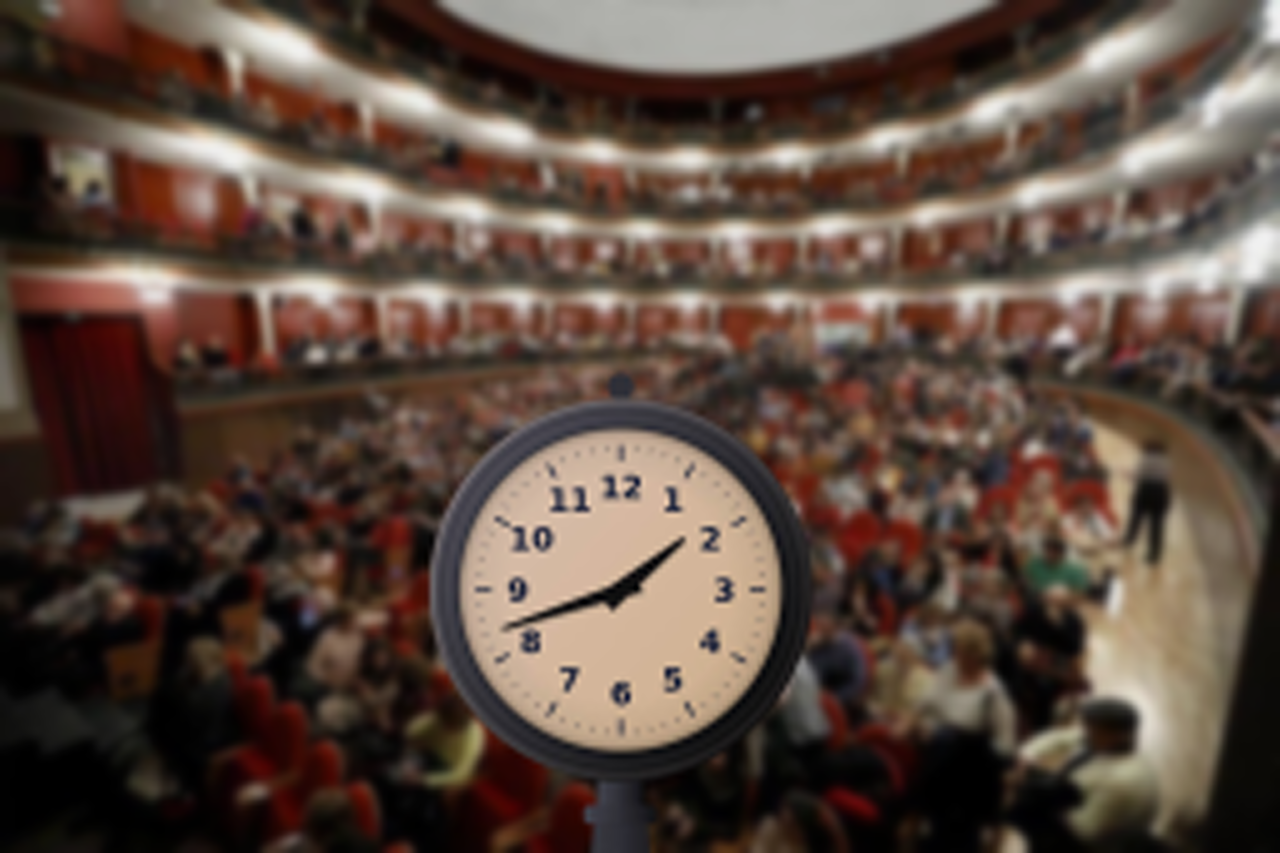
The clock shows 1.42
